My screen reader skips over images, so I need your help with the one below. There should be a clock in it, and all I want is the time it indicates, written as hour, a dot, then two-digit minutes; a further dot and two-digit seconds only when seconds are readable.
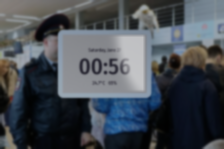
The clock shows 0.56
